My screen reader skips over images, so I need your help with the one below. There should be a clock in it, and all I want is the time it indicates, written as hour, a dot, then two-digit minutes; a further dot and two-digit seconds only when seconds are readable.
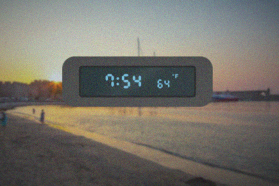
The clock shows 7.54
